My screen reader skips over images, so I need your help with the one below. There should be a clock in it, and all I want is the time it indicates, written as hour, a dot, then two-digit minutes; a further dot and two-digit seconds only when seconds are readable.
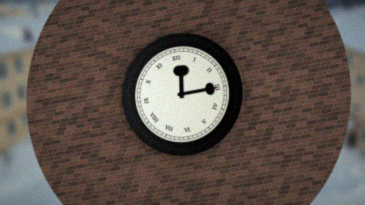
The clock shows 12.15
